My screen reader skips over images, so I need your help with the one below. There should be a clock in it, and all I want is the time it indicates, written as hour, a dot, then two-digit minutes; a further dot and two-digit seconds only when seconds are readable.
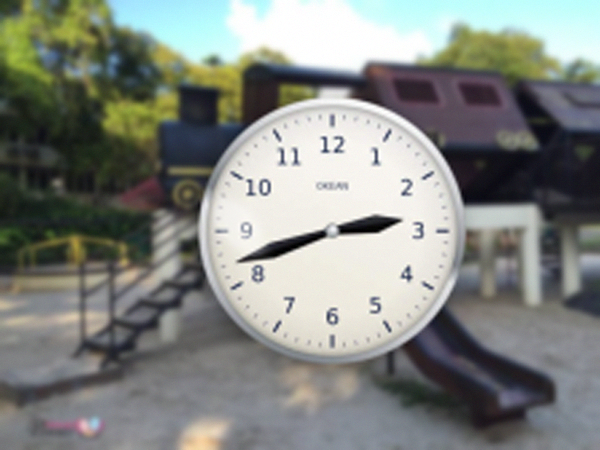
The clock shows 2.42
